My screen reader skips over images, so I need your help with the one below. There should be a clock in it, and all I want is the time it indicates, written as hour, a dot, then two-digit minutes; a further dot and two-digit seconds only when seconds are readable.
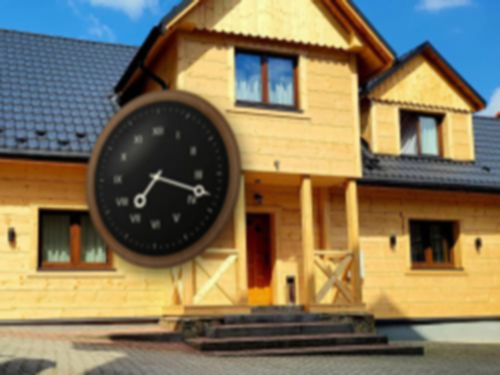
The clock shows 7.18
